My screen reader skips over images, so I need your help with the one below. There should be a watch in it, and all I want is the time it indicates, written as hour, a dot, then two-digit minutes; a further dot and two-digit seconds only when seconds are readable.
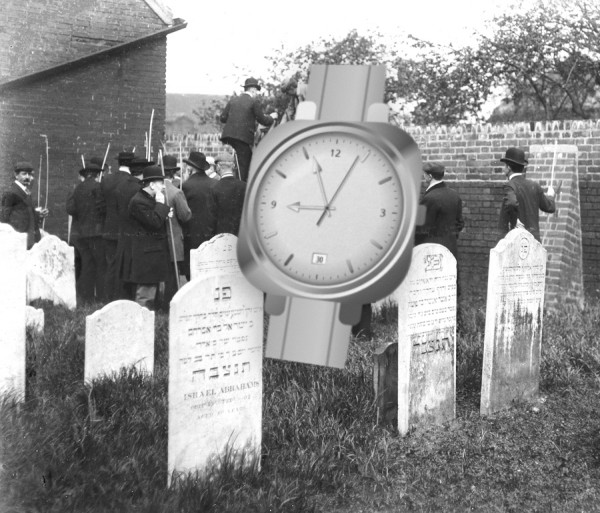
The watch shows 8.56.04
